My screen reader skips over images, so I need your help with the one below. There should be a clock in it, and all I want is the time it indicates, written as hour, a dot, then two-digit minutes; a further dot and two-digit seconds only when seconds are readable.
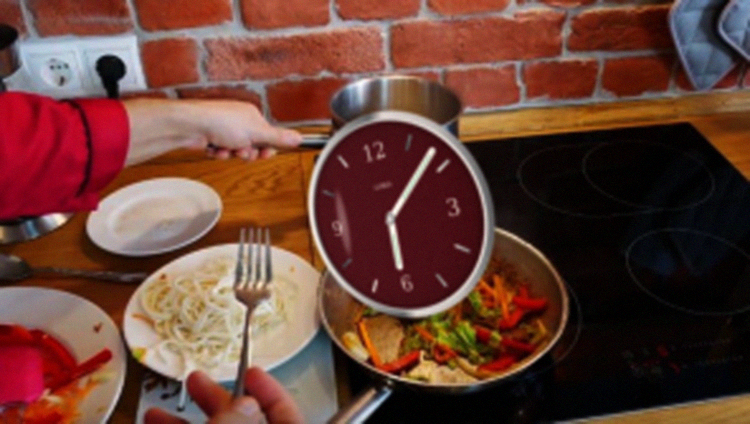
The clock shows 6.08
